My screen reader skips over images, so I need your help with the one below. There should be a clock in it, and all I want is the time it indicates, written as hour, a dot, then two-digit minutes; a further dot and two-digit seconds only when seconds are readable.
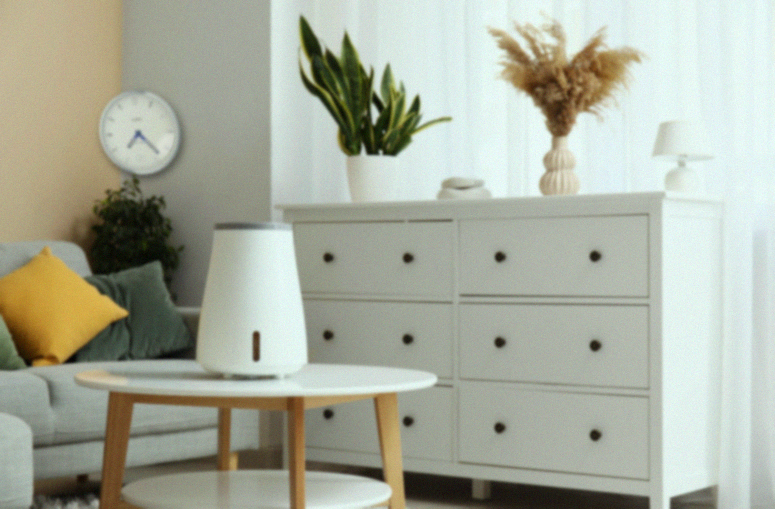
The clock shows 7.23
